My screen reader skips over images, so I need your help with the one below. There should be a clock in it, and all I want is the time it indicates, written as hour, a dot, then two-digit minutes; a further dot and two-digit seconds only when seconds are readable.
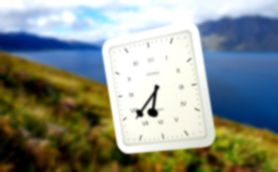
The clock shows 6.38
